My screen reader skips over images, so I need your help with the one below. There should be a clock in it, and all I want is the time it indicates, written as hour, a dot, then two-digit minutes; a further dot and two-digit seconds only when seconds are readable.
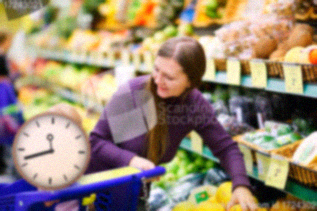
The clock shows 11.42
